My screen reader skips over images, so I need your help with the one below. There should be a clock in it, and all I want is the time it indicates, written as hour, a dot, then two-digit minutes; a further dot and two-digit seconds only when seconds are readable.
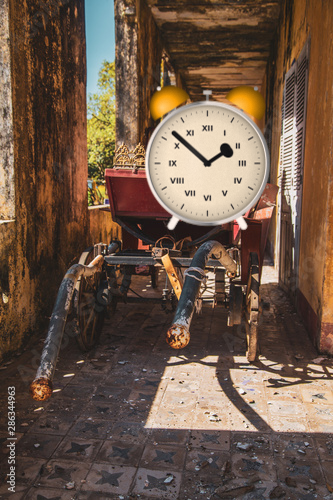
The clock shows 1.52
